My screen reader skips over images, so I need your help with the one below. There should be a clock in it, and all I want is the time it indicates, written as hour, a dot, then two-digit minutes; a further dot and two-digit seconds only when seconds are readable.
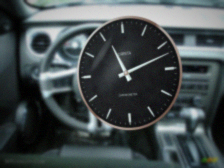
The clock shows 11.12
